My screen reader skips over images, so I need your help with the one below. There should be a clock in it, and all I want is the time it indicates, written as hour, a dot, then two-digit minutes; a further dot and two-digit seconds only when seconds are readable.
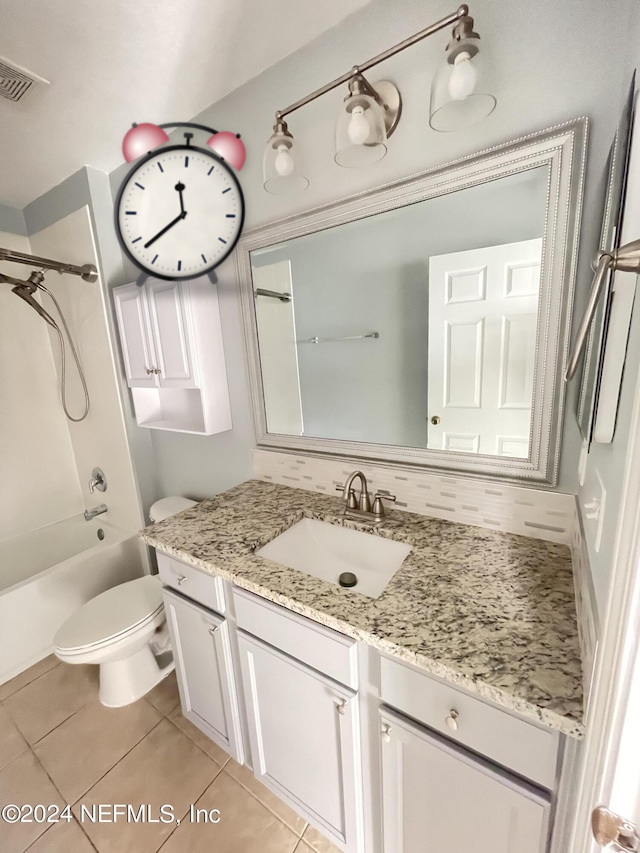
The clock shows 11.38
